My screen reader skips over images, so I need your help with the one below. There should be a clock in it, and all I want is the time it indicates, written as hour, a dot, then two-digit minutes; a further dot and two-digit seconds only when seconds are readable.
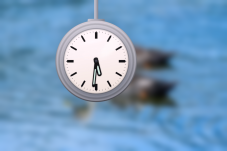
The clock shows 5.31
